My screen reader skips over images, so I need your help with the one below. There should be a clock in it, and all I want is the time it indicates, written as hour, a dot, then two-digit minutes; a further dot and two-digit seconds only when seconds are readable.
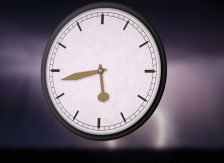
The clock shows 5.43
